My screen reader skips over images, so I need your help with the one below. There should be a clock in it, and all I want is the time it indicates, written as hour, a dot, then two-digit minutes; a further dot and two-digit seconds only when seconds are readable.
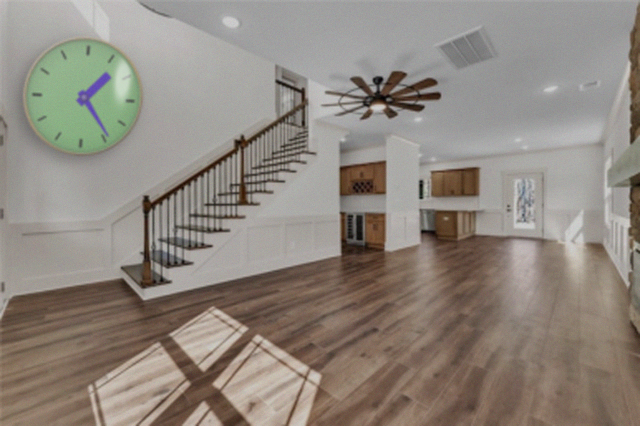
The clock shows 1.24
